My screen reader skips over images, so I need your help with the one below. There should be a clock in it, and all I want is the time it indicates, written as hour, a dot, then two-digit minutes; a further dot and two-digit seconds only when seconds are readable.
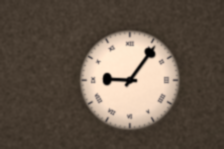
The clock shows 9.06
